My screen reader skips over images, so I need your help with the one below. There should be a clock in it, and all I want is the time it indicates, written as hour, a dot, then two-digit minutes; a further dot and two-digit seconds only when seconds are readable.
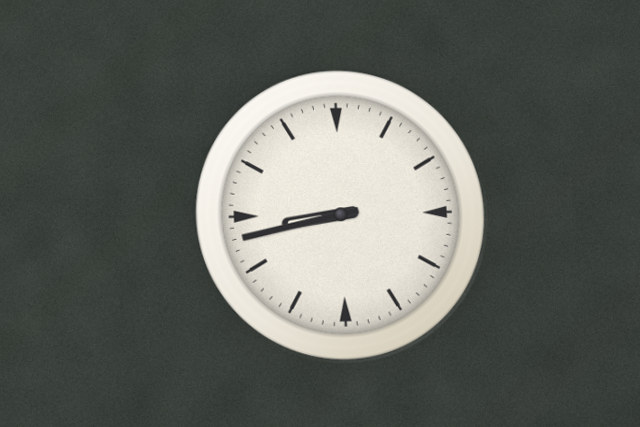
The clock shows 8.43
